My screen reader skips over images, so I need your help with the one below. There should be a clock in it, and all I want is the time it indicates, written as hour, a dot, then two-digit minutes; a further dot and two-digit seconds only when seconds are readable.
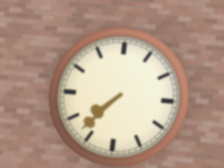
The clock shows 7.37
